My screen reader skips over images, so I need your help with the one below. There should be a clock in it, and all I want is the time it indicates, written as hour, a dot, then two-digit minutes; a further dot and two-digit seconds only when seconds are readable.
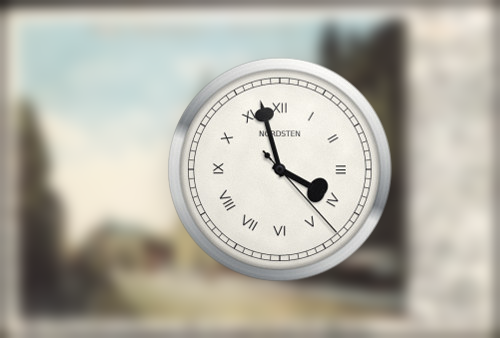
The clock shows 3.57.23
